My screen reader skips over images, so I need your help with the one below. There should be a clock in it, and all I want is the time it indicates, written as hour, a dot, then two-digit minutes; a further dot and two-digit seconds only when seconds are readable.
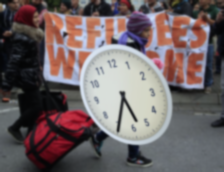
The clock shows 5.35
